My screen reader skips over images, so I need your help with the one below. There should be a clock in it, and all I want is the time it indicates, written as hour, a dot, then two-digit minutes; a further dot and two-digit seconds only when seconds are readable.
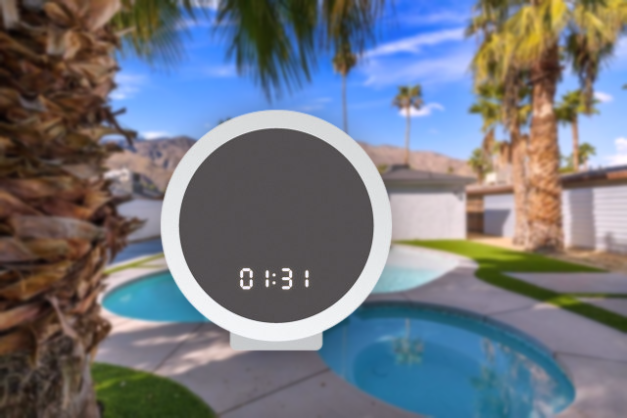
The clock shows 1.31
